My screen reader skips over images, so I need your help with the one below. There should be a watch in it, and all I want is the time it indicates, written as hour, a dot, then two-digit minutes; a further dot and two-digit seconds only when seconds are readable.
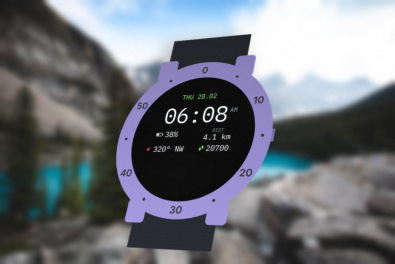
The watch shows 6.08
